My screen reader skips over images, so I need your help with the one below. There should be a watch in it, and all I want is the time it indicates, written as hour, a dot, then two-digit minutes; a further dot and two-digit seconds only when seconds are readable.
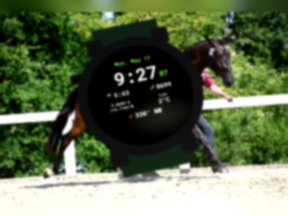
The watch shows 9.27
